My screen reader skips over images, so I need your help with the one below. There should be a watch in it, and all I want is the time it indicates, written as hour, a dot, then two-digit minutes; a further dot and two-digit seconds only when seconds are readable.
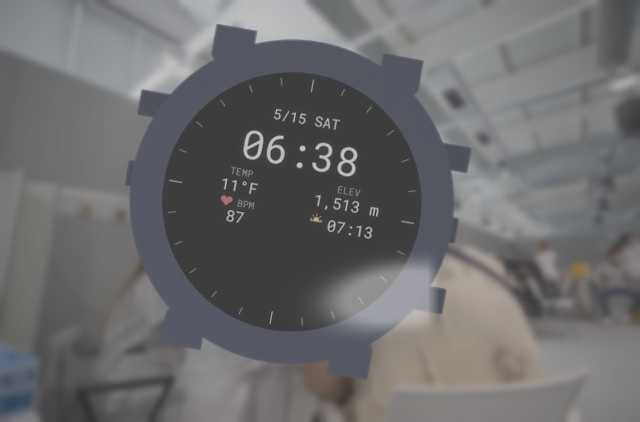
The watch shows 6.38
